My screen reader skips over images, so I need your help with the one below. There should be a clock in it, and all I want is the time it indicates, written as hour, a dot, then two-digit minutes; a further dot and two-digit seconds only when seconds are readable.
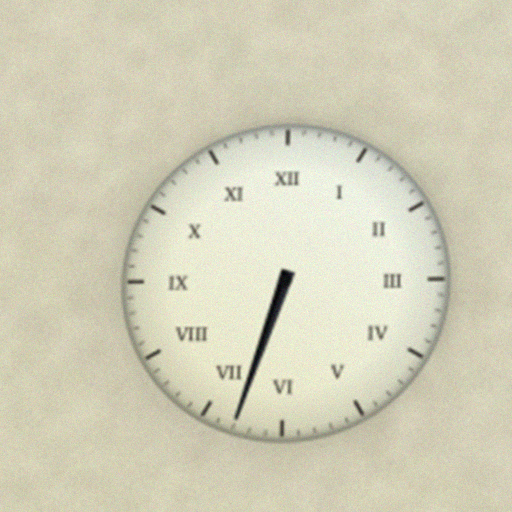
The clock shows 6.33
